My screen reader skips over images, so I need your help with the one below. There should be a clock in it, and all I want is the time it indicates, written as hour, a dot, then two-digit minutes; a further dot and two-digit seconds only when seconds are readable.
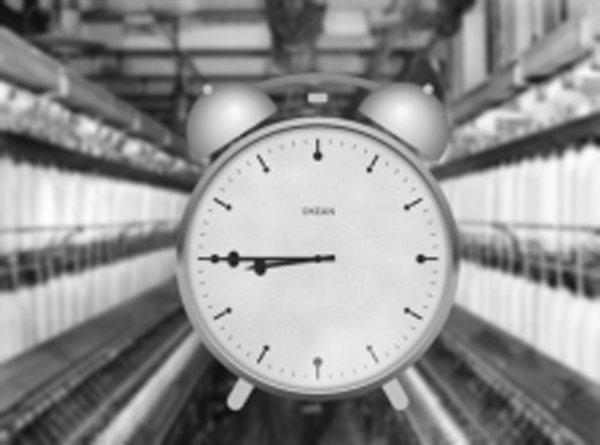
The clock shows 8.45
